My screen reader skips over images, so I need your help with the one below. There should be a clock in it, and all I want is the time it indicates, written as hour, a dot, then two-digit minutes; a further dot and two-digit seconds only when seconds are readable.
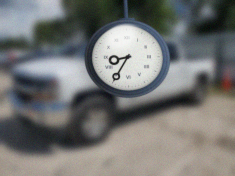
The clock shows 8.35
